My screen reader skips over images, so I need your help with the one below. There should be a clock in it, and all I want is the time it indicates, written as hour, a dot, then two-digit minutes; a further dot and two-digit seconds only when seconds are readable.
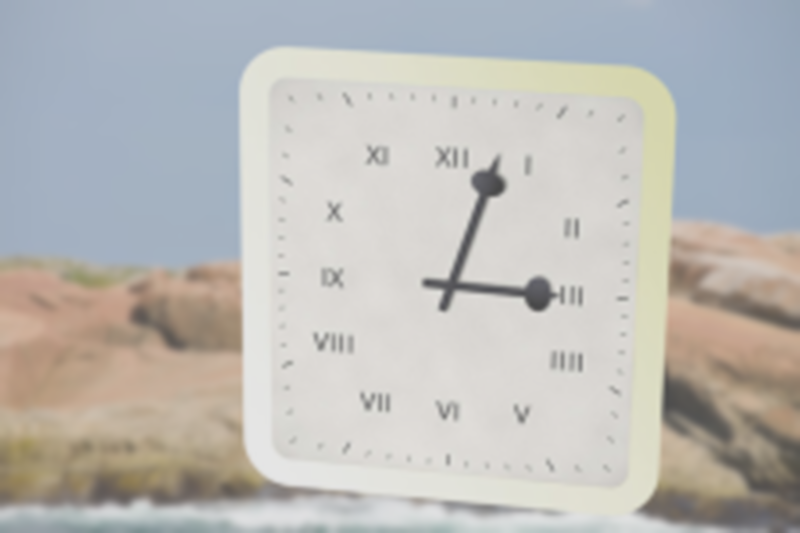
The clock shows 3.03
